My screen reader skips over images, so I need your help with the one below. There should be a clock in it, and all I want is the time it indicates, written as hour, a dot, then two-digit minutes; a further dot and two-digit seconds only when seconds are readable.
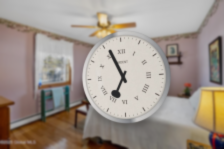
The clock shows 6.56
